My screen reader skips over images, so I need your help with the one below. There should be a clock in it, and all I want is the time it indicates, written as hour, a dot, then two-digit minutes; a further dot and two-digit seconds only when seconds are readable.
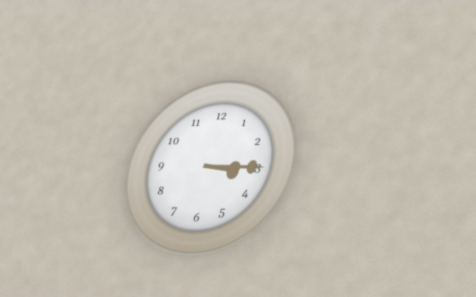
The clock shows 3.15
